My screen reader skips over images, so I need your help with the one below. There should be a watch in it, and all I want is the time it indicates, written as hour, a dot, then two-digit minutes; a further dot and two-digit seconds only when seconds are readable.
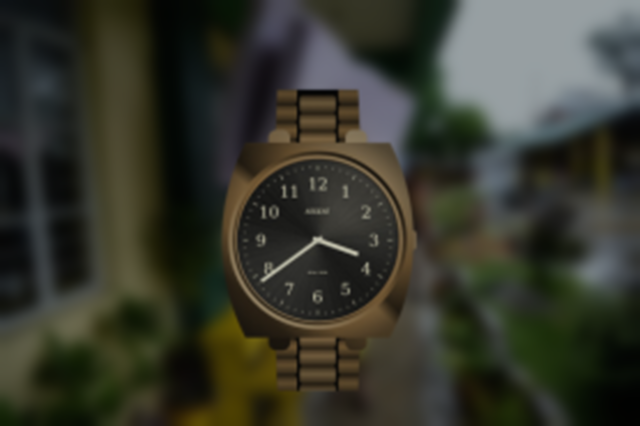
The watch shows 3.39
